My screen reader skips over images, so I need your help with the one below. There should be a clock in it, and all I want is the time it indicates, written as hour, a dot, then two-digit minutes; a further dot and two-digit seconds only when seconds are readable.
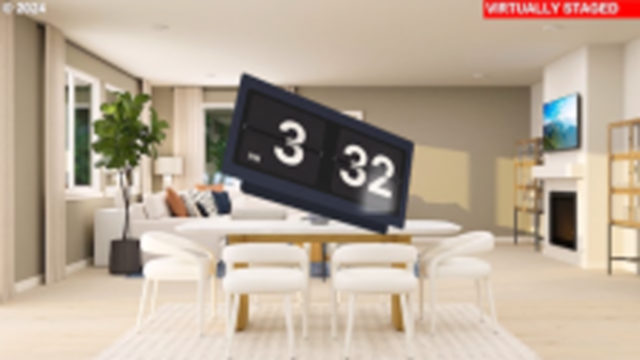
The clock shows 3.32
